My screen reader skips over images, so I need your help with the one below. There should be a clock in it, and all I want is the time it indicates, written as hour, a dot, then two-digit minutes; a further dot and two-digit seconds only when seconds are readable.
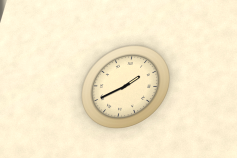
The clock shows 1.40
